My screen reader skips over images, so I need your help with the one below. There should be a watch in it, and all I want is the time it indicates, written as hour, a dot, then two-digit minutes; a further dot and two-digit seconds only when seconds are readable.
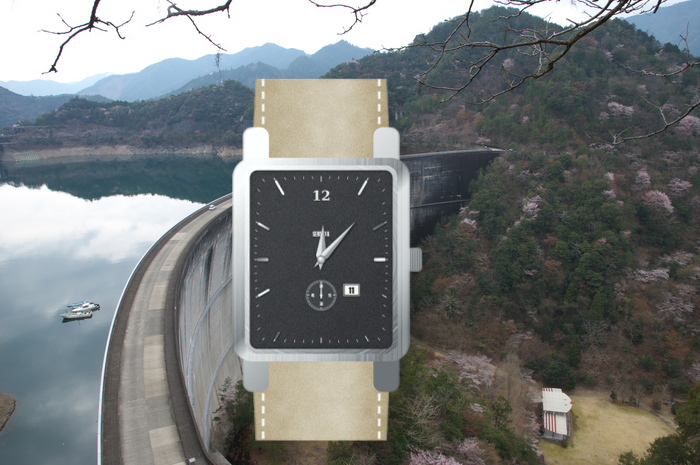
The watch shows 12.07
